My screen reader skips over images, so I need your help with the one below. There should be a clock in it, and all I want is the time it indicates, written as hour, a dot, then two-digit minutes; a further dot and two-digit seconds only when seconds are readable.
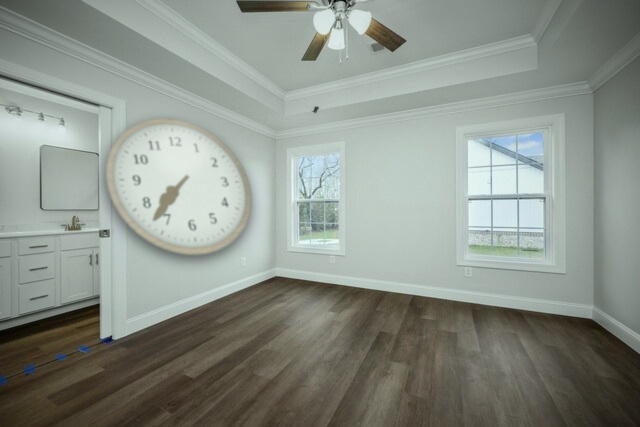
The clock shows 7.37
